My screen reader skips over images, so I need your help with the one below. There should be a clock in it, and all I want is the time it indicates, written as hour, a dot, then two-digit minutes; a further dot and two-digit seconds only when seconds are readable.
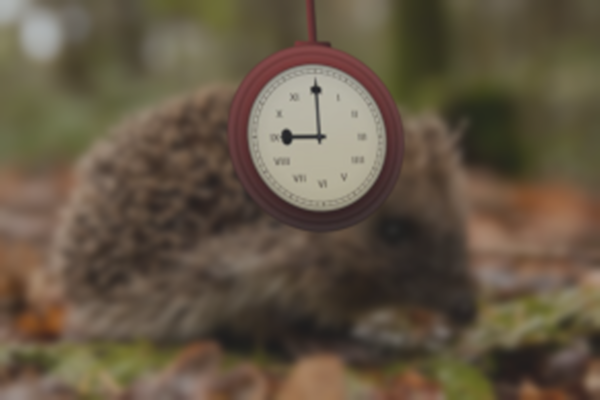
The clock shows 9.00
